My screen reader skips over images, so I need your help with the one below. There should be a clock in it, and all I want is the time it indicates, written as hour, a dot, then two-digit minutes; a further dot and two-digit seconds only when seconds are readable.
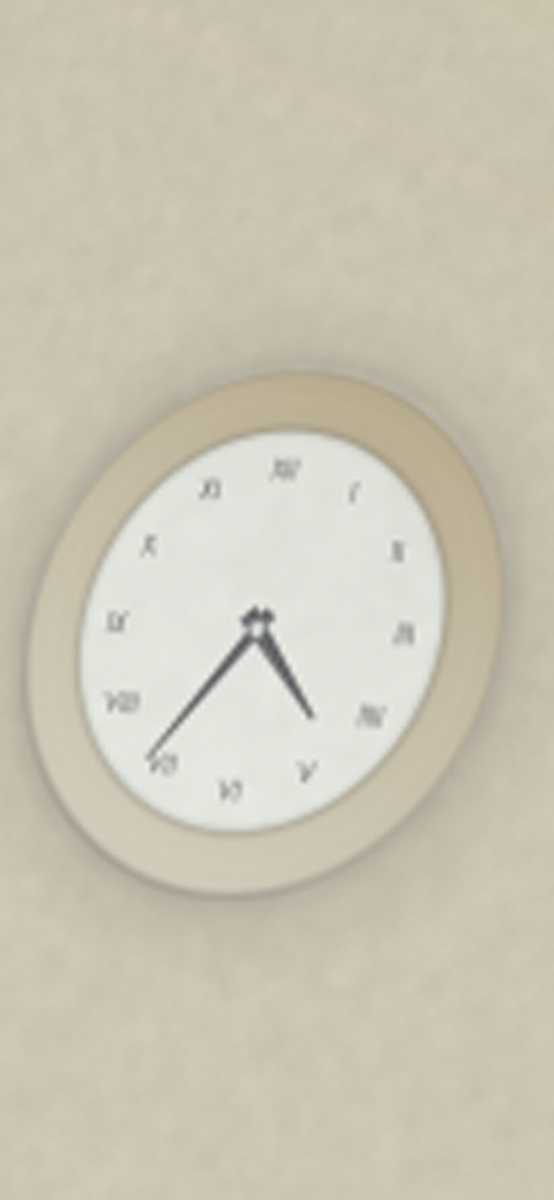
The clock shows 4.36
